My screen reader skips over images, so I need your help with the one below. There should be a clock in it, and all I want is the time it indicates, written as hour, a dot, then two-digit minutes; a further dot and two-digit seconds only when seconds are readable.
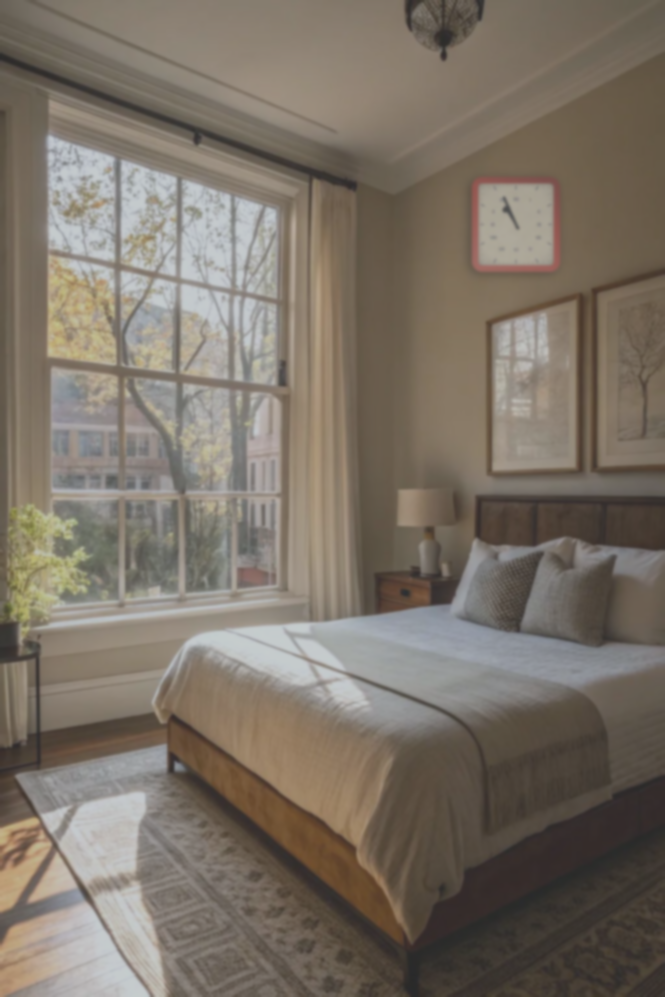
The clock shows 10.56
